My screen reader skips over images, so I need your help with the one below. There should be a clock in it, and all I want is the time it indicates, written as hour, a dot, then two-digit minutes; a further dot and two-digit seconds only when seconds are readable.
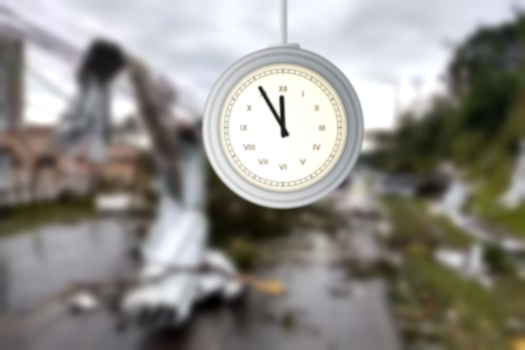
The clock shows 11.55
